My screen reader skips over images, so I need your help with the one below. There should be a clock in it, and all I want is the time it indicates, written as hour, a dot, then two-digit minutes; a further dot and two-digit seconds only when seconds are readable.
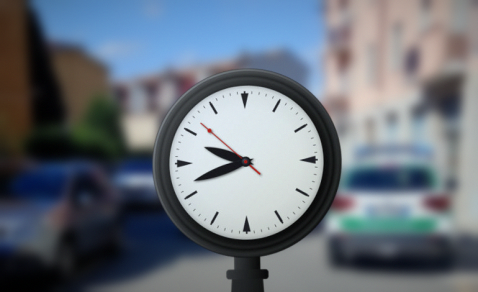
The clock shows 9.41.52
